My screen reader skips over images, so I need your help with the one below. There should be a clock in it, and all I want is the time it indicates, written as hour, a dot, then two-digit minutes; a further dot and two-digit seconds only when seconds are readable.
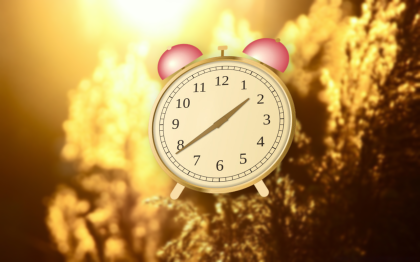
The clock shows 1.39
